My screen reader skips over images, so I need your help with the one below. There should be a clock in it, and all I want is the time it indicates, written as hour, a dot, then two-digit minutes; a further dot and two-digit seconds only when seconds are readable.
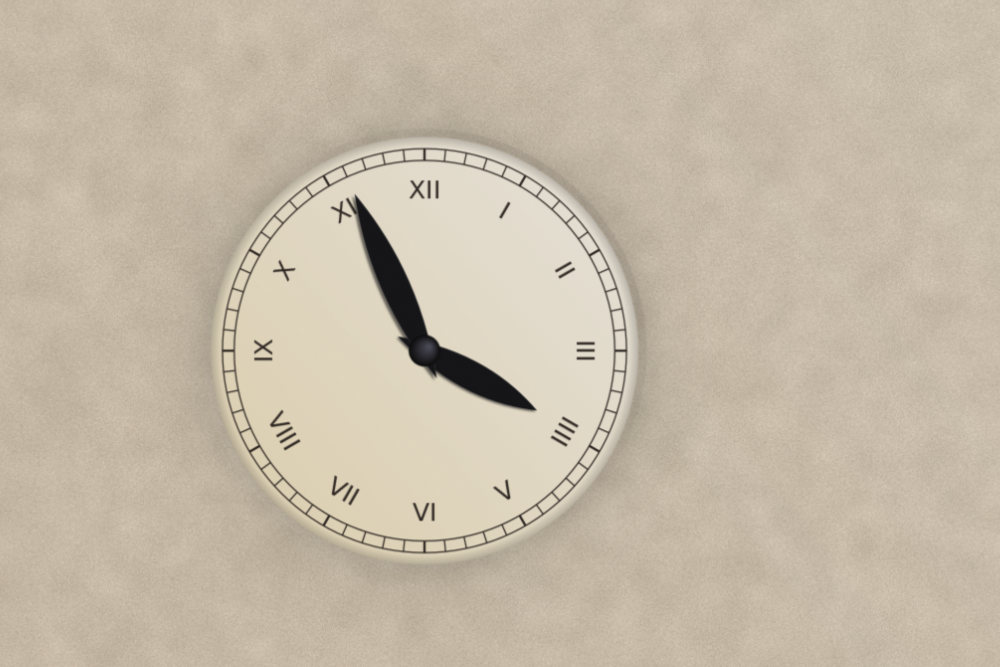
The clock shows 3.56
